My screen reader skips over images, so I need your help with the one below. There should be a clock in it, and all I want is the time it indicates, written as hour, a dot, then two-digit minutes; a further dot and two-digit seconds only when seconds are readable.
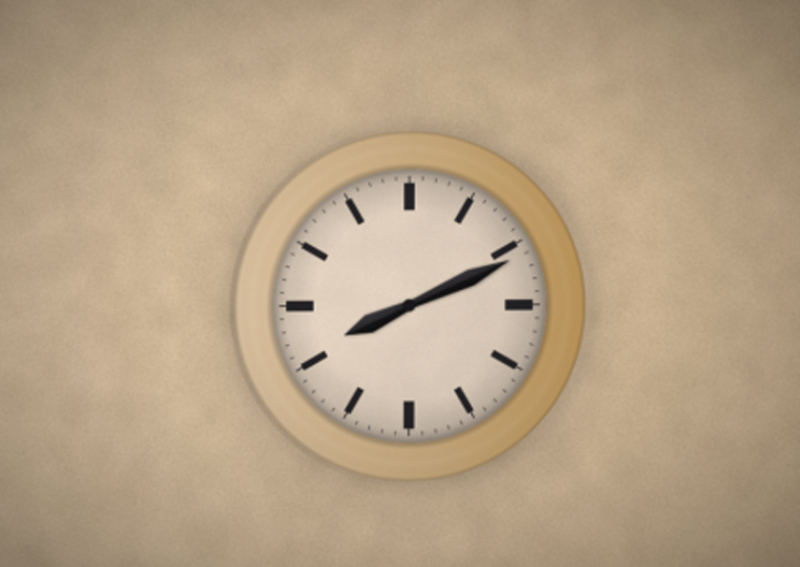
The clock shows 8.11
